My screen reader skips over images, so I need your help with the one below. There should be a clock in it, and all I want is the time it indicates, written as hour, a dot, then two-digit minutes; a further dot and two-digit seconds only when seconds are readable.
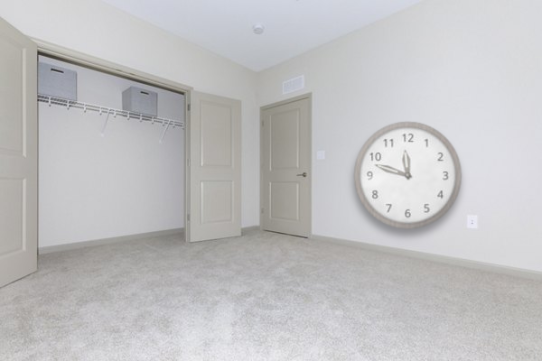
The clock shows 11.48
